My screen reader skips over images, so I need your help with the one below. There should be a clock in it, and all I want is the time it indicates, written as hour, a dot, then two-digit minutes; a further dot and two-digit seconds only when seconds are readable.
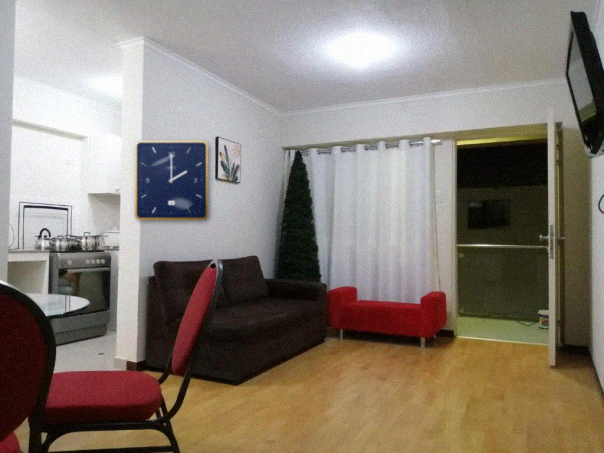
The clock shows 2.00
